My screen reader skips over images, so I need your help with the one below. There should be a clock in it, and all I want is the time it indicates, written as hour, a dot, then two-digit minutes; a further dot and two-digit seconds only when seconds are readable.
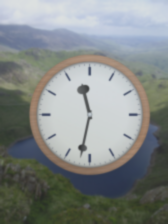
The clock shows 11.32
